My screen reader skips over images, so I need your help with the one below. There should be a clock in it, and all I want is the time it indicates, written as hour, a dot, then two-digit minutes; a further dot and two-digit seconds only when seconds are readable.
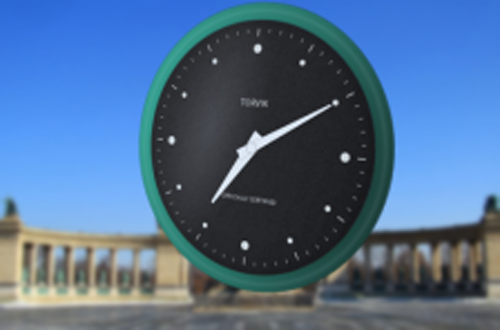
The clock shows 7.10
